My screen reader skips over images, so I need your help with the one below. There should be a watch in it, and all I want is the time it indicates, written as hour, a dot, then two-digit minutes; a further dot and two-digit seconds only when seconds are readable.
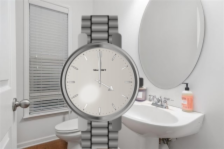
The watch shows 4.00
